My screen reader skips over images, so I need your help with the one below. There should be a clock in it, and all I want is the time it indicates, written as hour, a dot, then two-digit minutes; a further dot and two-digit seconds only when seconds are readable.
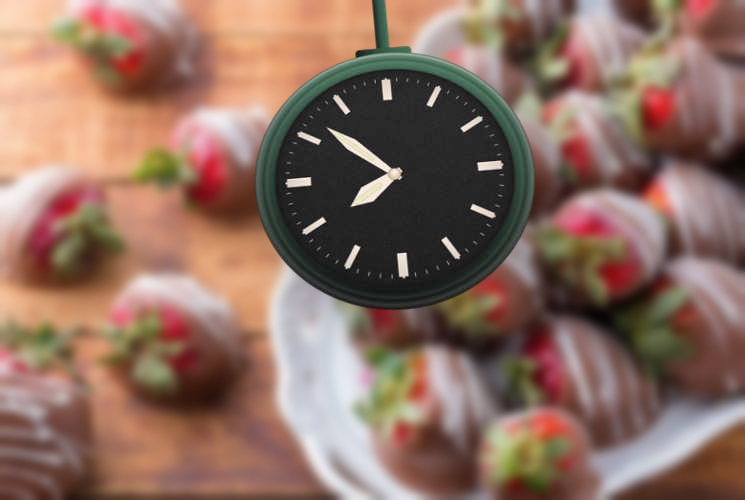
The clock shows 7.52
